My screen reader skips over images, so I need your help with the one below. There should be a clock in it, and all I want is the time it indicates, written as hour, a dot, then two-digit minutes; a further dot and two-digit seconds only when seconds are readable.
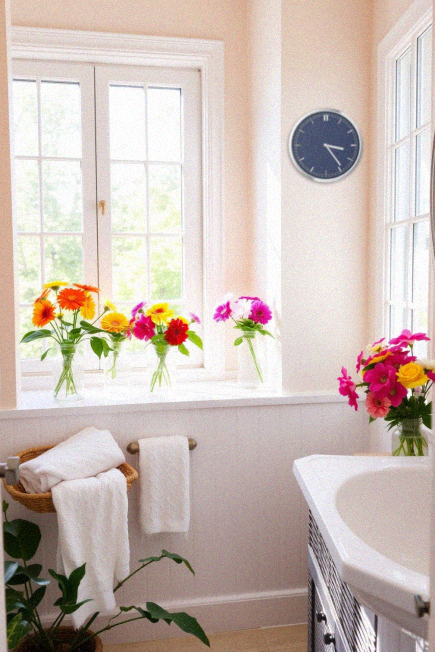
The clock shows 3.24
